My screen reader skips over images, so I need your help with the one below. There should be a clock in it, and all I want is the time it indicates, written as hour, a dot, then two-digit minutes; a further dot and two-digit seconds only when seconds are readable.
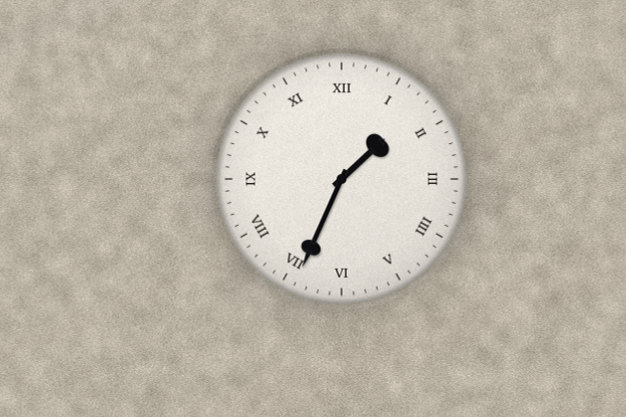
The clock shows 1.34
